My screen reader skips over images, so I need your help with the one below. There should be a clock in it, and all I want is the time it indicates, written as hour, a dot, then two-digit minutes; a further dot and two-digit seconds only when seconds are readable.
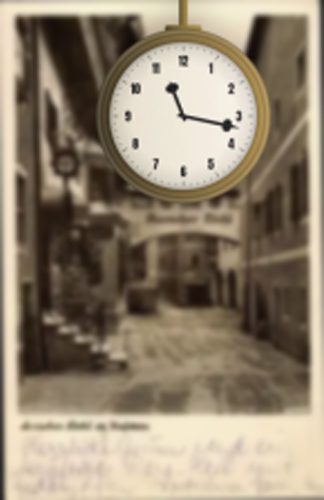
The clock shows 11.17
